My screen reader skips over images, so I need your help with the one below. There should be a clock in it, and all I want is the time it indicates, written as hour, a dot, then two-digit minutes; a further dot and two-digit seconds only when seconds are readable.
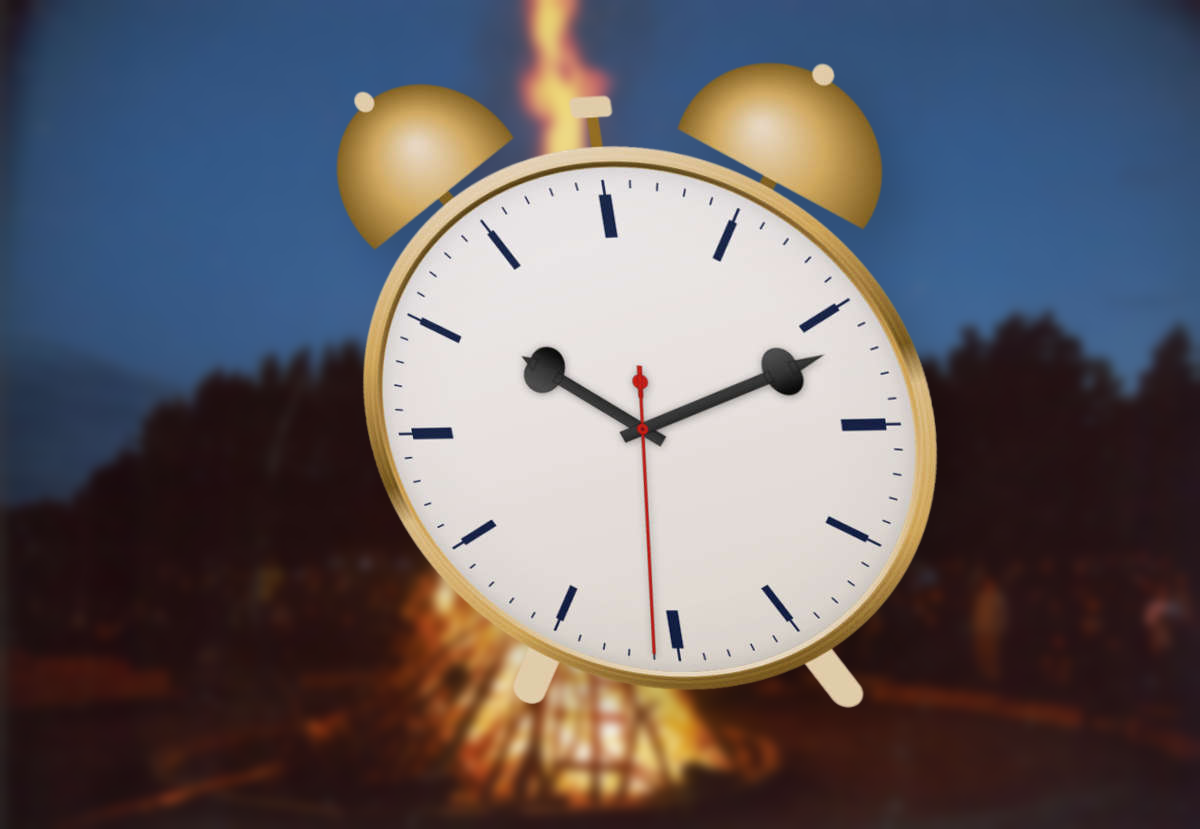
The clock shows 10.11.31
